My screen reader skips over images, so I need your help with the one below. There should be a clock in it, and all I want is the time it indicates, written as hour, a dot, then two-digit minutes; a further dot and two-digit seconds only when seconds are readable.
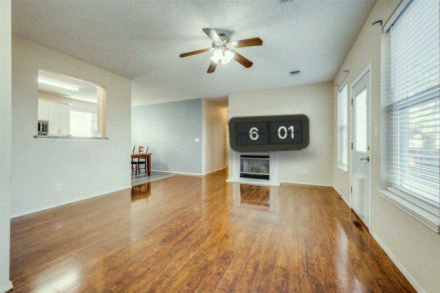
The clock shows 6.01
